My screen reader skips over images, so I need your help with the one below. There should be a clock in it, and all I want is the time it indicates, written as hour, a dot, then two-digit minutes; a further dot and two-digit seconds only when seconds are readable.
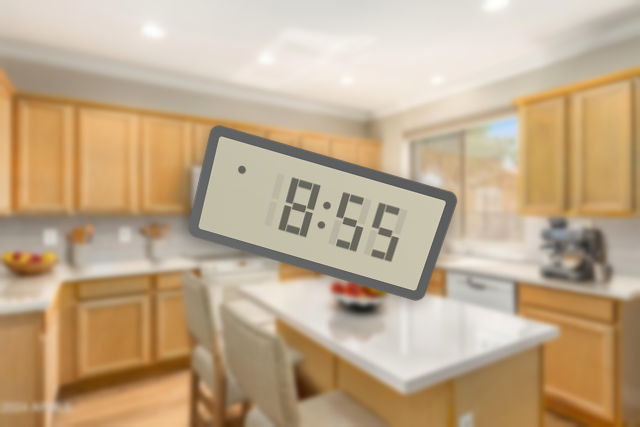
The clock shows 8.55
